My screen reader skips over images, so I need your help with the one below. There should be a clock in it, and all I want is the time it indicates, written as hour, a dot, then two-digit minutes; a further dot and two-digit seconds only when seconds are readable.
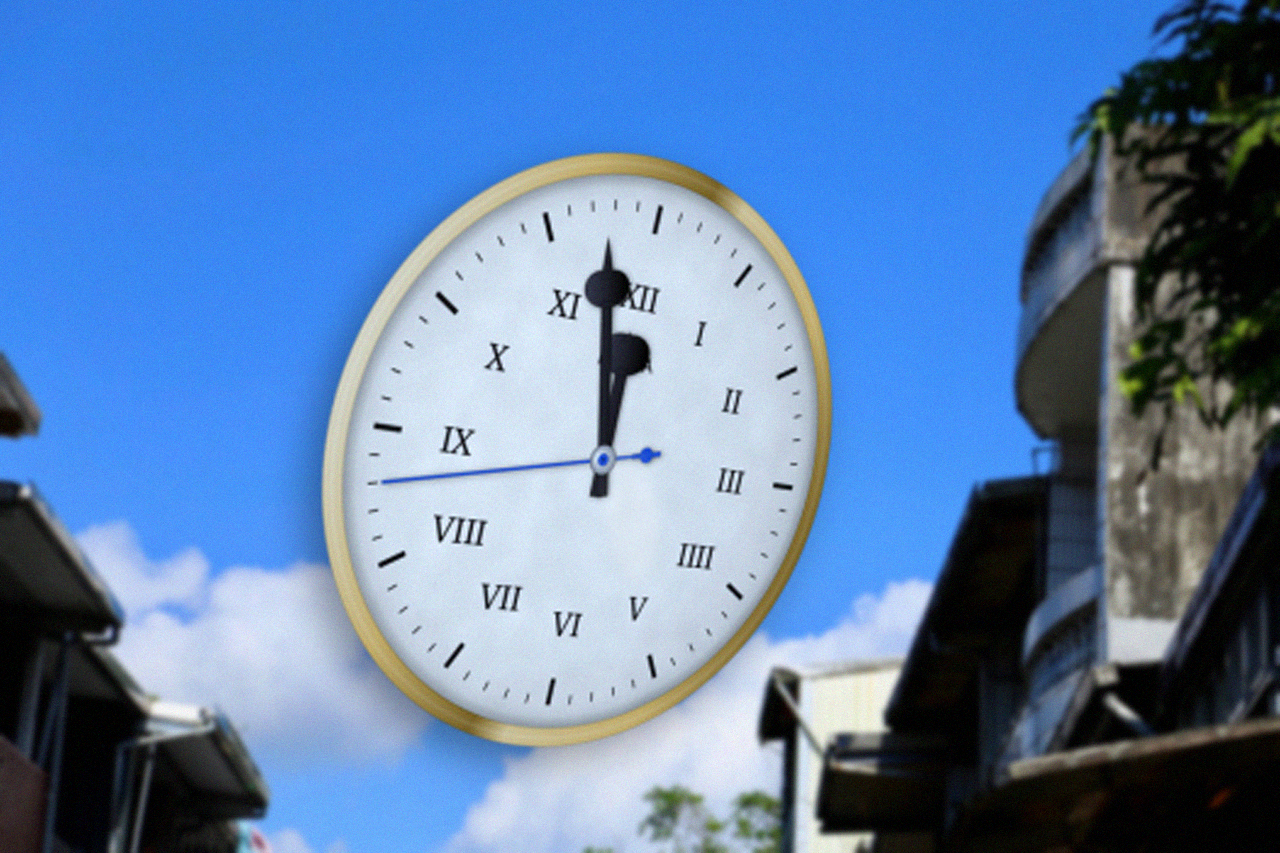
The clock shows 11.57.43
